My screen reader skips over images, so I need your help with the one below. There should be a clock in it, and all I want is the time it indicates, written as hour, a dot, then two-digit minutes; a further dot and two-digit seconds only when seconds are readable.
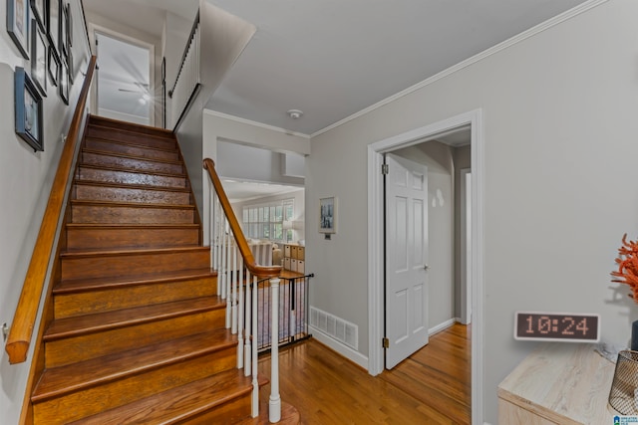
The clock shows 10.24
